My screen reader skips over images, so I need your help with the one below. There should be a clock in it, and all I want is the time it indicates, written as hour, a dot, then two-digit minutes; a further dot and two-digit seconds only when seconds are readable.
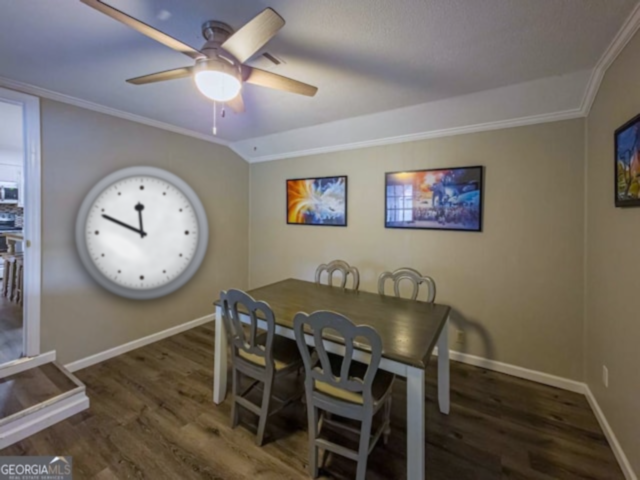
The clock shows 11.49
